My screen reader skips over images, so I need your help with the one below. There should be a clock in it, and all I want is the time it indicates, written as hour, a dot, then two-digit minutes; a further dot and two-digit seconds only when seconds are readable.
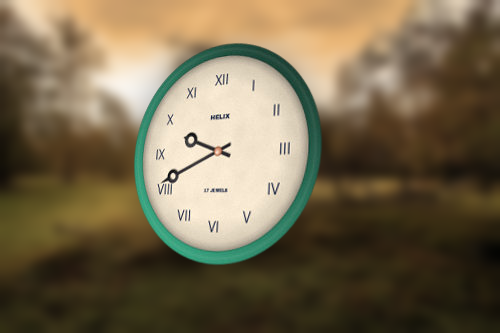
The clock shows 9.41
